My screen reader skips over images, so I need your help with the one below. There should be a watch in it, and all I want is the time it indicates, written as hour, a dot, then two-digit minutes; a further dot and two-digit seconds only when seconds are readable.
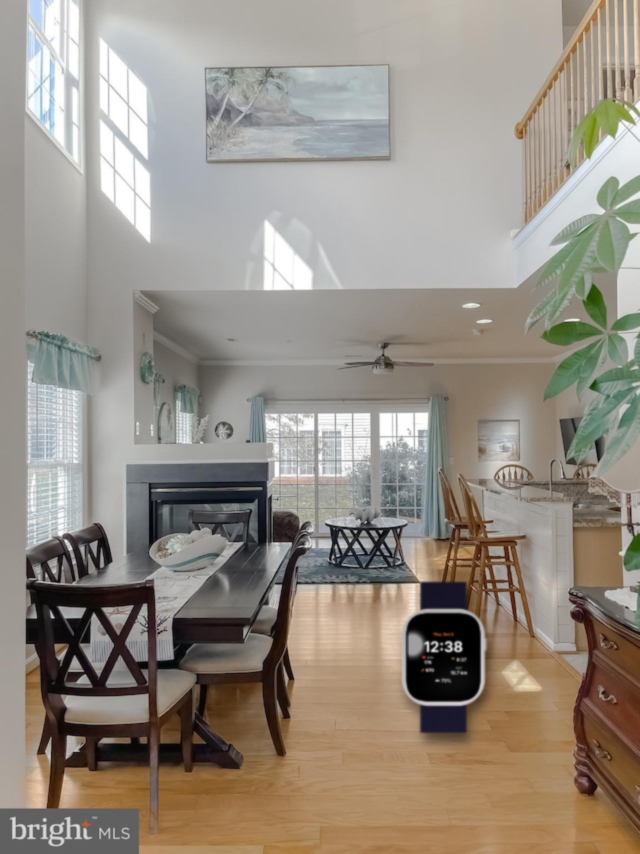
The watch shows 12.38
